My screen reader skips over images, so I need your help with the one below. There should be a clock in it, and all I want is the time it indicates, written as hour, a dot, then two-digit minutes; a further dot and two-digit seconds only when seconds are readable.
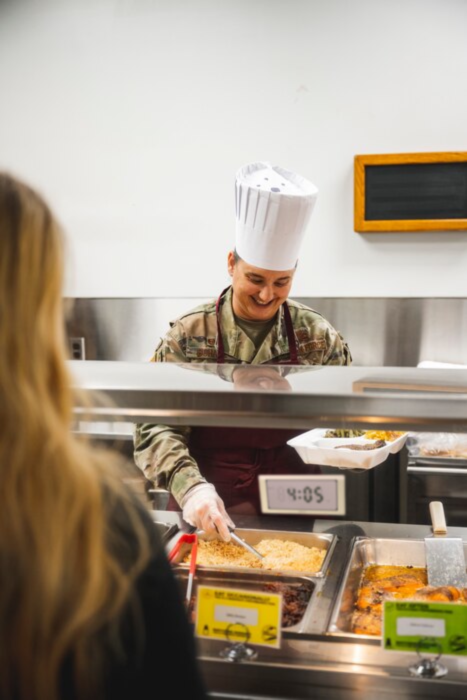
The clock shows 4.05
